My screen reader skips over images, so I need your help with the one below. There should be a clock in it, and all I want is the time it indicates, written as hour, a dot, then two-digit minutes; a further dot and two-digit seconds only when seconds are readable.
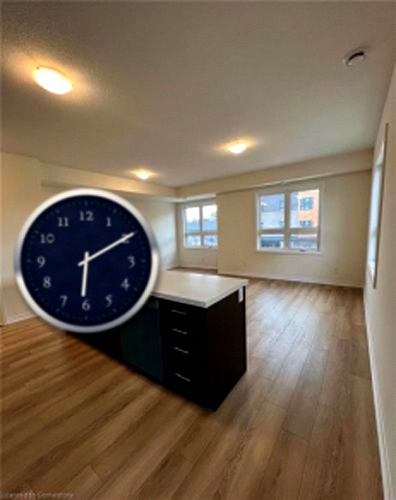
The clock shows 6.10
